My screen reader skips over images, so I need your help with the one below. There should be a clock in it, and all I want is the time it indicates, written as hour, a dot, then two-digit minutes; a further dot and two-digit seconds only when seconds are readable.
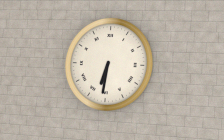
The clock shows 6.31
